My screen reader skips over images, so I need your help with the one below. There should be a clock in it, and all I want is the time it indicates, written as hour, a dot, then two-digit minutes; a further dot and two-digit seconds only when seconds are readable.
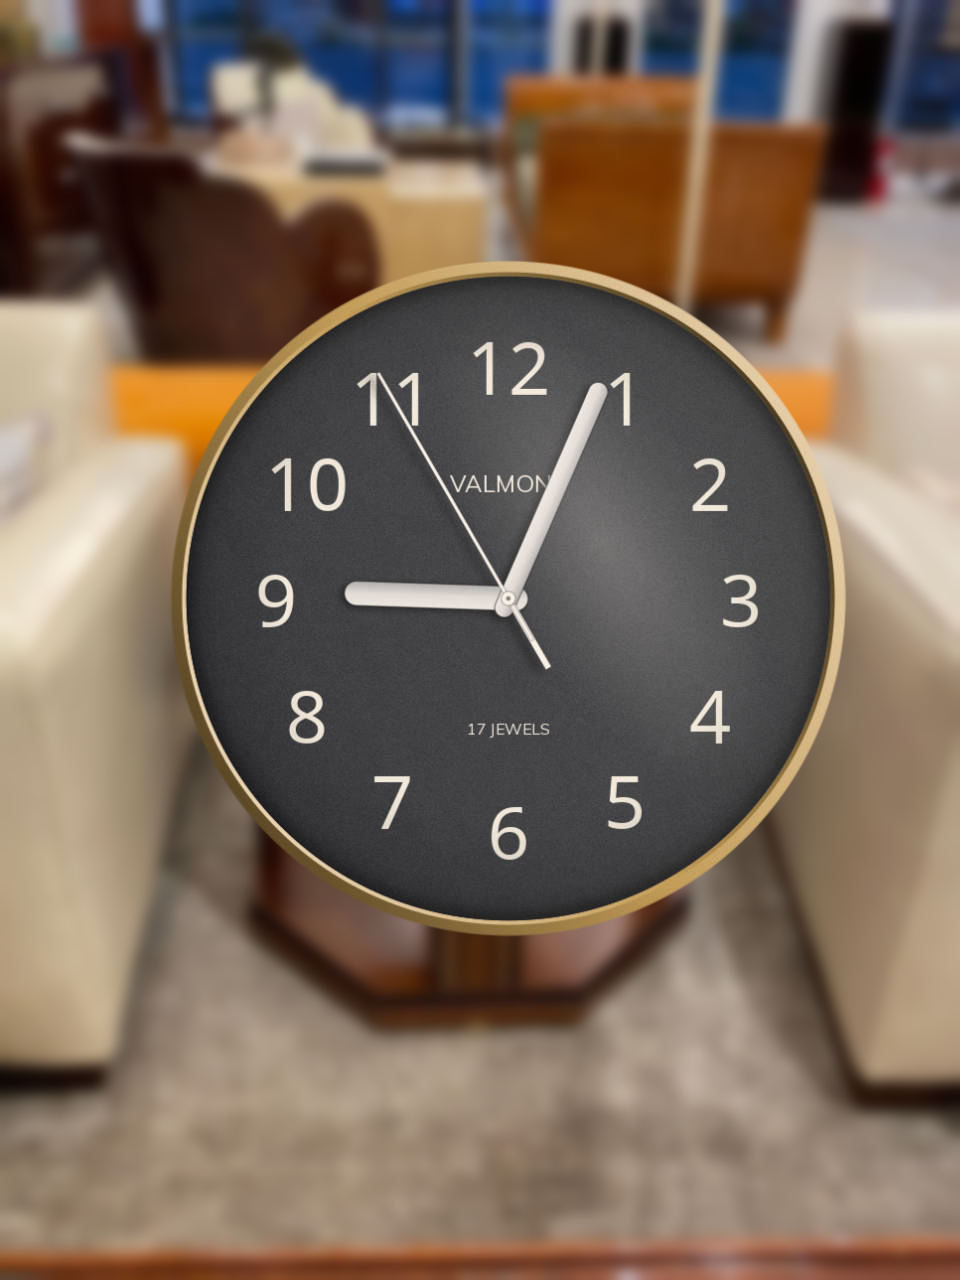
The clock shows 9.03.55
